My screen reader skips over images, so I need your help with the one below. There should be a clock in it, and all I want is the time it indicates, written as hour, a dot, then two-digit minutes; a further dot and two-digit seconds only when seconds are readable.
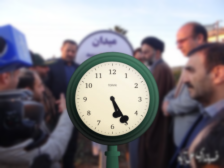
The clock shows 5.25
